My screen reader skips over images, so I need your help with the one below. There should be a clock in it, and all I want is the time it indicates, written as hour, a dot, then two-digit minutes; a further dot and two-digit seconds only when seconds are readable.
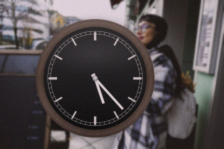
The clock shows 5.23
